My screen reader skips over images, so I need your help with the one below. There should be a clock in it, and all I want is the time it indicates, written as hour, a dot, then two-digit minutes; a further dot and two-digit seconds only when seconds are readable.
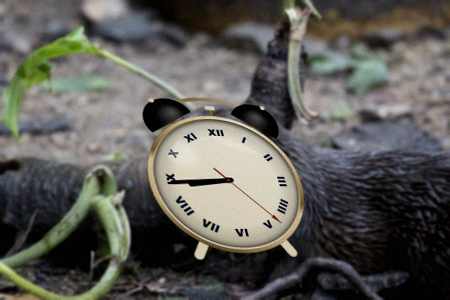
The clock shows 8.44.23
